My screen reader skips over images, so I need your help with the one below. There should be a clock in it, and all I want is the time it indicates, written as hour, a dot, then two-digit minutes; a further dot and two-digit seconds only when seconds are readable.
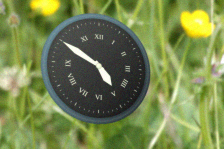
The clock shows 4.50
